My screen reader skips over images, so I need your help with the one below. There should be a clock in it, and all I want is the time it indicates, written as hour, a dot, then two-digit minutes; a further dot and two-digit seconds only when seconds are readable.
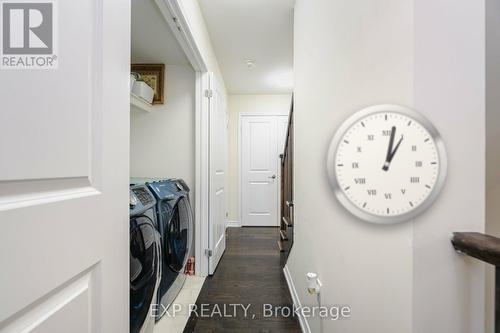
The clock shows 1.02
